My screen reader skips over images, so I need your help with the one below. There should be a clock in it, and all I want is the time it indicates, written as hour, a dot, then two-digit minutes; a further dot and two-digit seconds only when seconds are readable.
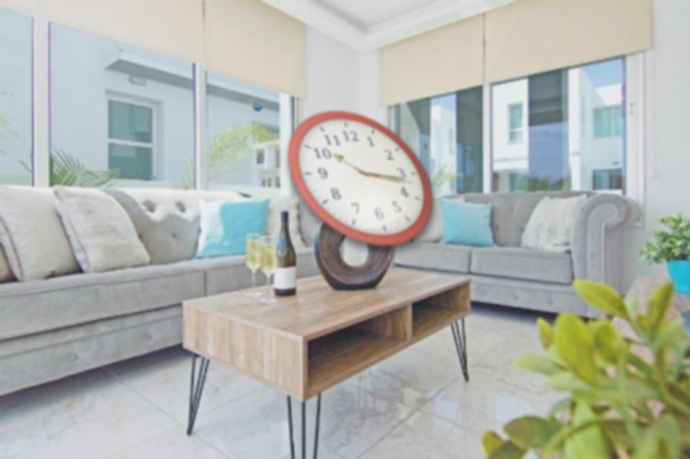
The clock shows 10.17
